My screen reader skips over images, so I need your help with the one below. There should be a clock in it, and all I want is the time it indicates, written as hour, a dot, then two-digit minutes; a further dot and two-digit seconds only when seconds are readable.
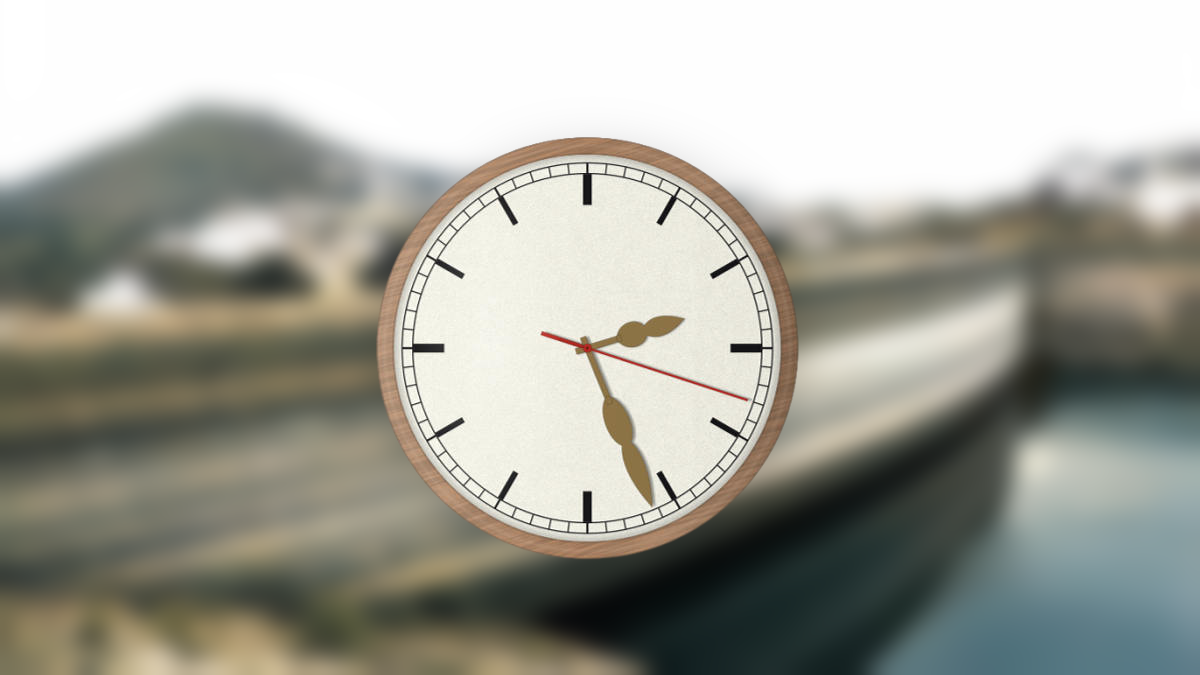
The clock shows 2.26.18
